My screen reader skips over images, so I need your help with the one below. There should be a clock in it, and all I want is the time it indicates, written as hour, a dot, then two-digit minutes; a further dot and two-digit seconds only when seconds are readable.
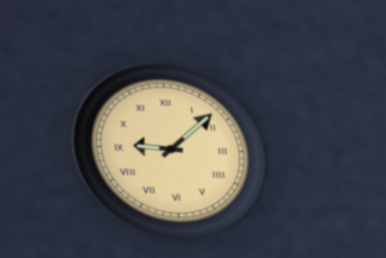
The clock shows 9.08
